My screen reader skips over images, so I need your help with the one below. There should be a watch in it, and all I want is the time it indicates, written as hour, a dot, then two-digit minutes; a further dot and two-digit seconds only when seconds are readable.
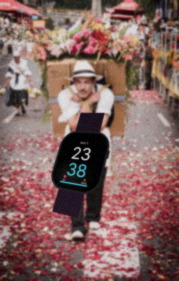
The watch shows 23.38
